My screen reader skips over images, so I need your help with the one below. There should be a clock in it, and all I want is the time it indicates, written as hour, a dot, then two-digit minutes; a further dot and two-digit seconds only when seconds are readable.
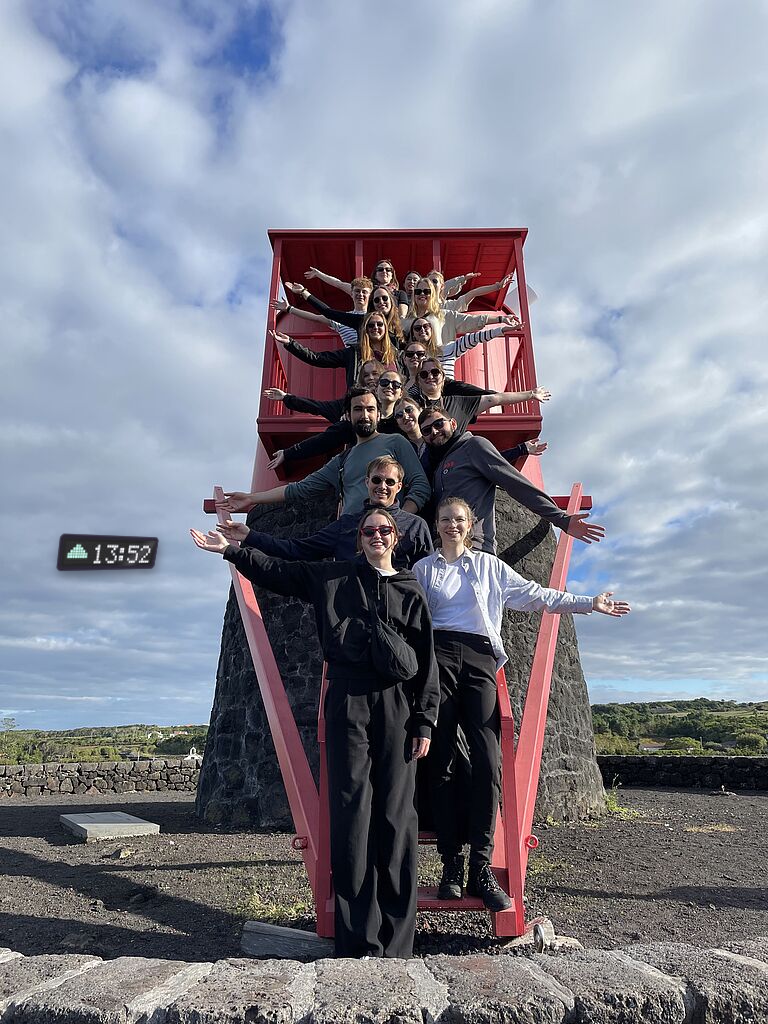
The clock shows 13.52
